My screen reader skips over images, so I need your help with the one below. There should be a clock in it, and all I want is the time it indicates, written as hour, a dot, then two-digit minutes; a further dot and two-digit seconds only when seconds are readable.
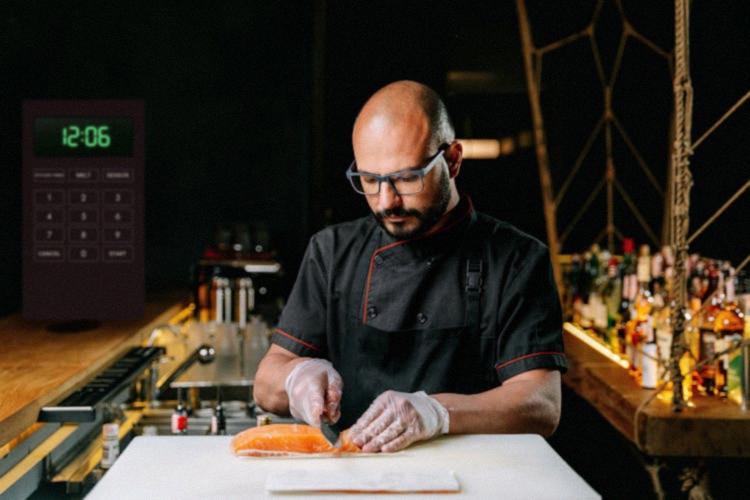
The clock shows 12.06
